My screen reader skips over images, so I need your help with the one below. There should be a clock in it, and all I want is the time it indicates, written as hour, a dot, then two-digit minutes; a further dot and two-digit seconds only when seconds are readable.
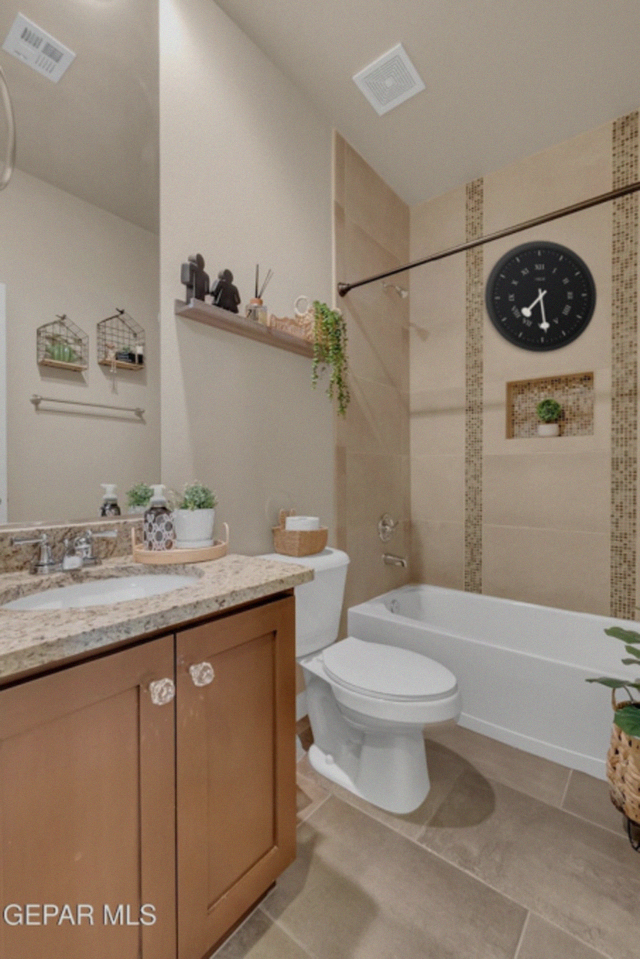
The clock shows 7.29
